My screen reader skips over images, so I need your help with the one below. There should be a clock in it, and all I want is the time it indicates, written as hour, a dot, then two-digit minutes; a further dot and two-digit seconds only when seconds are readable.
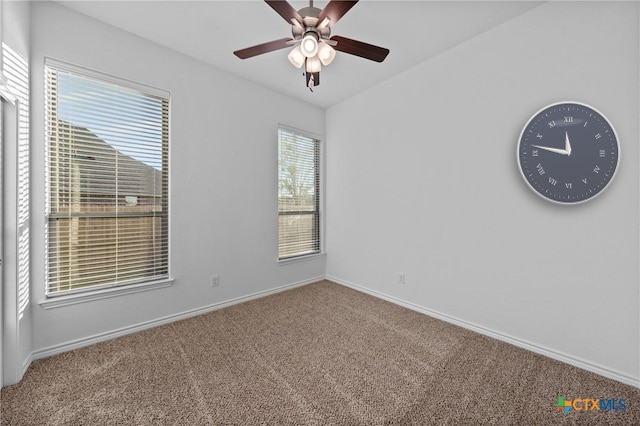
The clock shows 11.47
